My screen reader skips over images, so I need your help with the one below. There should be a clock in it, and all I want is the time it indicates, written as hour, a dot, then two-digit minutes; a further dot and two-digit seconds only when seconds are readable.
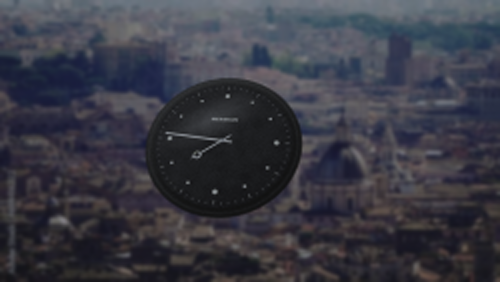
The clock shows 7.46
